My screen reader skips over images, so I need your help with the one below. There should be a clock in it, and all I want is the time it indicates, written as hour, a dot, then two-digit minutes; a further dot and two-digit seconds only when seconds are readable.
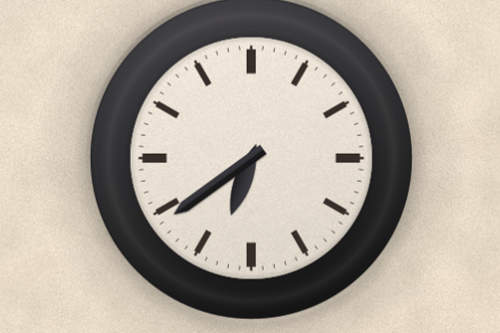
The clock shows 6.39
